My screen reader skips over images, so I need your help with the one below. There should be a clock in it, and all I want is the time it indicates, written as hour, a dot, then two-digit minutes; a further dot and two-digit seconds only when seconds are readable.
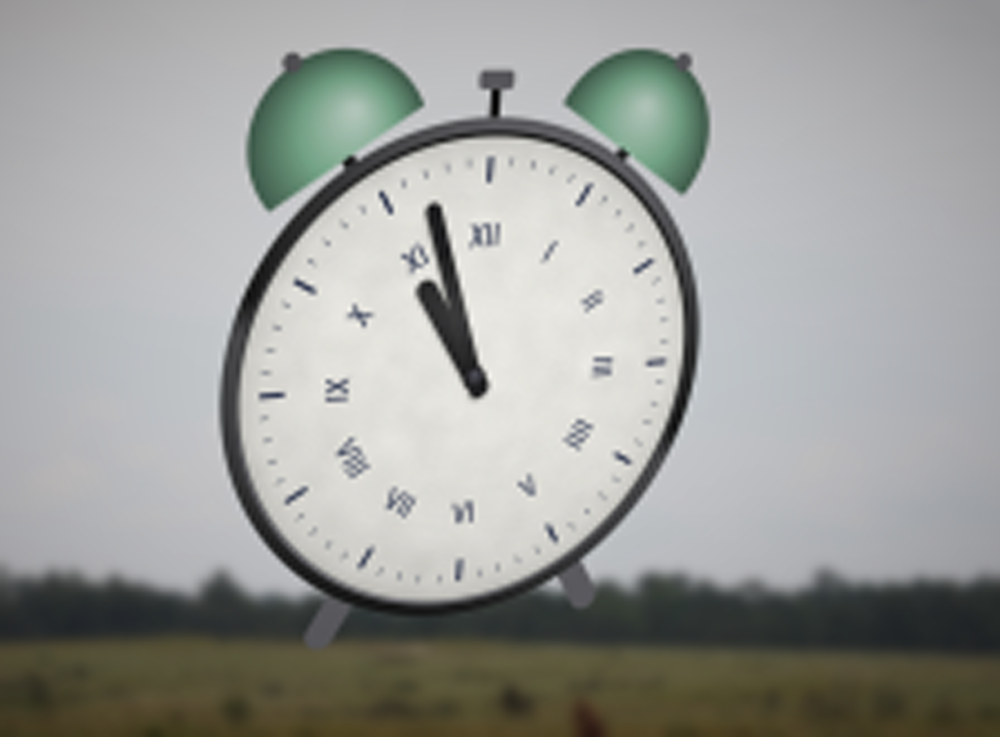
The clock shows 10.57
